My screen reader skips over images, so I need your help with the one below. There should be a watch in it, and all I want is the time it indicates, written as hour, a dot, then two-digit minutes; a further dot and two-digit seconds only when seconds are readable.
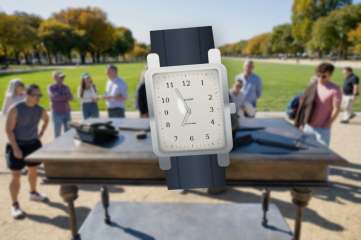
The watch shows 6.56
